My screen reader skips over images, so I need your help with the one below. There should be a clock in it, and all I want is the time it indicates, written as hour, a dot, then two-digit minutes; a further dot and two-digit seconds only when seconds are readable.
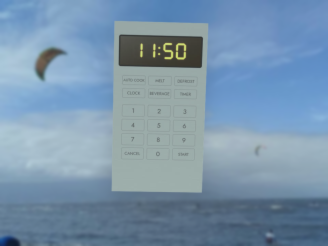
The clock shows 11.50
